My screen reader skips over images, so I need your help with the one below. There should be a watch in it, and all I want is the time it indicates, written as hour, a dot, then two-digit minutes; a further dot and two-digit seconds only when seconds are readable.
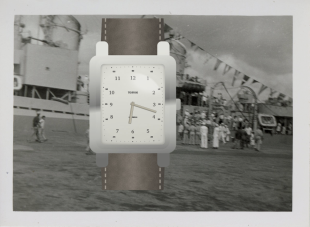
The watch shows 6.18
